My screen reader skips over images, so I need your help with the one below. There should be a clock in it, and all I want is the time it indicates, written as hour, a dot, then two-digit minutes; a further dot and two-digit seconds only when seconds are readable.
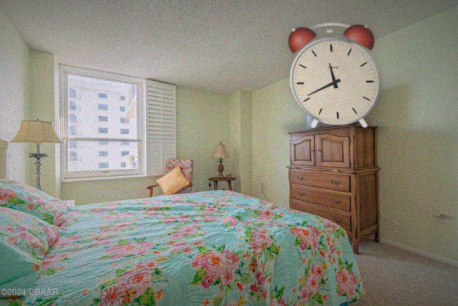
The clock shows 11.41
